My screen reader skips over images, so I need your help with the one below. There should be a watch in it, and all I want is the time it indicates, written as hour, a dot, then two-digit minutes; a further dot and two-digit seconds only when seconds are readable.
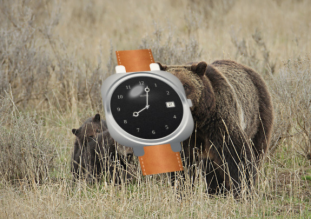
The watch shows 8.02
